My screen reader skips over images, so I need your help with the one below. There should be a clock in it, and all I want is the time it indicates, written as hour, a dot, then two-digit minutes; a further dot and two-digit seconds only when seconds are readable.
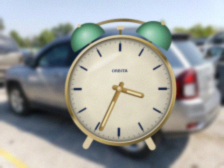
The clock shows 3.34
